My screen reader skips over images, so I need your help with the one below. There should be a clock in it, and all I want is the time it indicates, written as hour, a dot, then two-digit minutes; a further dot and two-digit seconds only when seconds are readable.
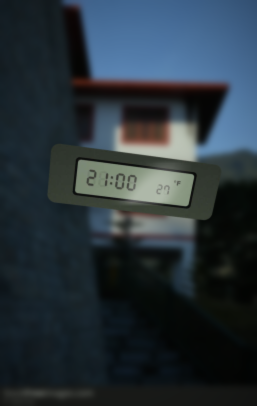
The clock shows 21.00
